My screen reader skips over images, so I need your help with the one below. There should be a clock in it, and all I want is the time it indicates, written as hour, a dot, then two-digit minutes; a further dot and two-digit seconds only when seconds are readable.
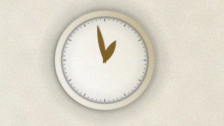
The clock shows 12.58
